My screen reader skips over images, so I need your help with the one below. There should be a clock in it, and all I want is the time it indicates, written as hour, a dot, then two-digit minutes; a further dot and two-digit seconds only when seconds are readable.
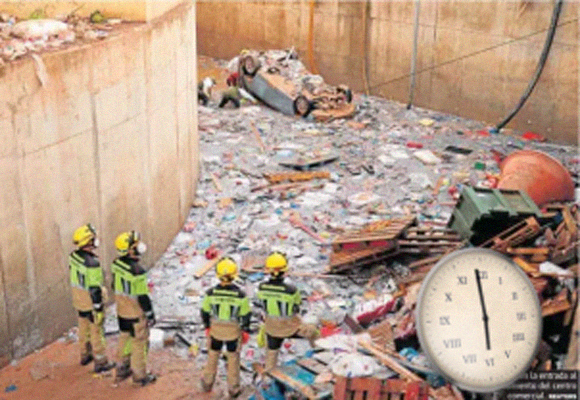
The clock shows 5.59
